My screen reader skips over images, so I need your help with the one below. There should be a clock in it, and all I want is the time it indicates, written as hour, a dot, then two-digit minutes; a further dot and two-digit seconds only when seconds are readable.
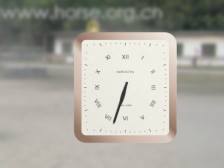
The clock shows 6.33
